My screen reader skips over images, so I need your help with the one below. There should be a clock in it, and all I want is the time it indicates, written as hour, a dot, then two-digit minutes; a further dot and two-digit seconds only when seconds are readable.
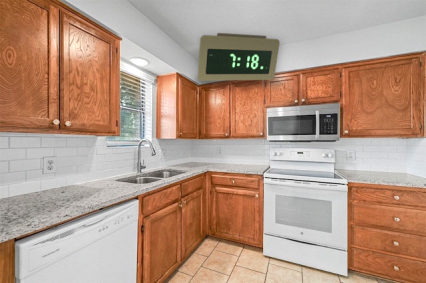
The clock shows 7.18
